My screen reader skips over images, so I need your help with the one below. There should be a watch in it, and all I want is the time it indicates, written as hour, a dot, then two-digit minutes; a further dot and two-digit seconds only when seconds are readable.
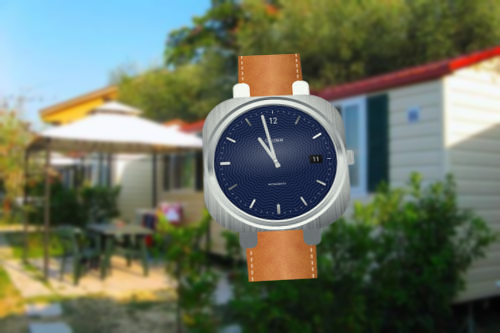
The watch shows 10.58
